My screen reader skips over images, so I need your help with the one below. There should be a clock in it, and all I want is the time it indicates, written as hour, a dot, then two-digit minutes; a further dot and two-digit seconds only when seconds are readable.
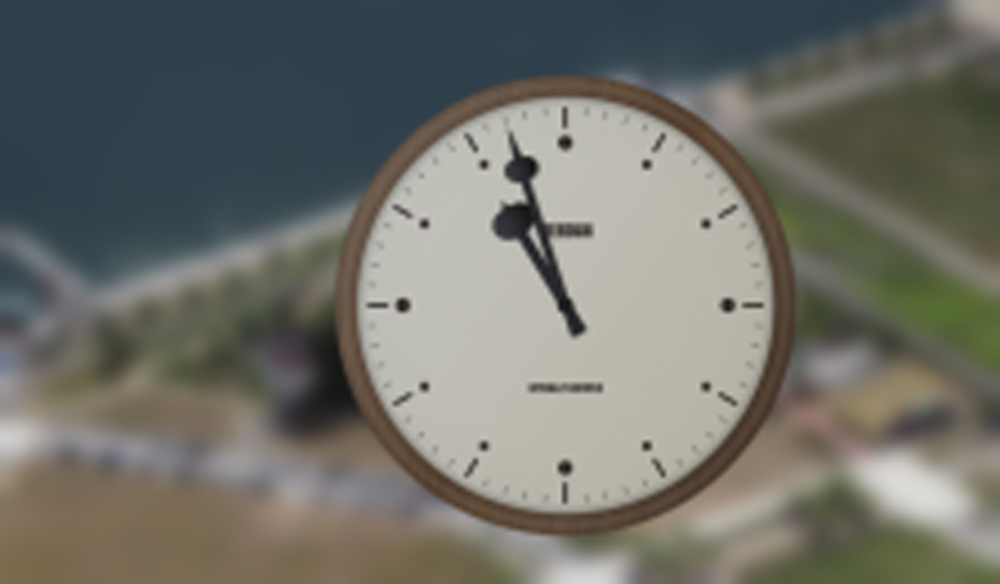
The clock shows 10.57
